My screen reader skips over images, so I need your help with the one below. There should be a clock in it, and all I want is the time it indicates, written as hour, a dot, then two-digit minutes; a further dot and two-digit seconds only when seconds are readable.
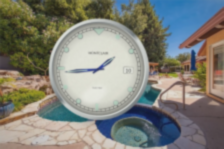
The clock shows 1.44
